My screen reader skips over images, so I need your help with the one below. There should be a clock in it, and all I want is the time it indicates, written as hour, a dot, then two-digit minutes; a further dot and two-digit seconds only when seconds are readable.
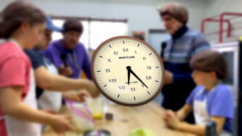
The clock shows 6.24
